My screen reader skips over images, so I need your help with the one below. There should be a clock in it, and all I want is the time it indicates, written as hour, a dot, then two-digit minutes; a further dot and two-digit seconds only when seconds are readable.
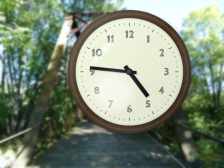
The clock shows 4.46
